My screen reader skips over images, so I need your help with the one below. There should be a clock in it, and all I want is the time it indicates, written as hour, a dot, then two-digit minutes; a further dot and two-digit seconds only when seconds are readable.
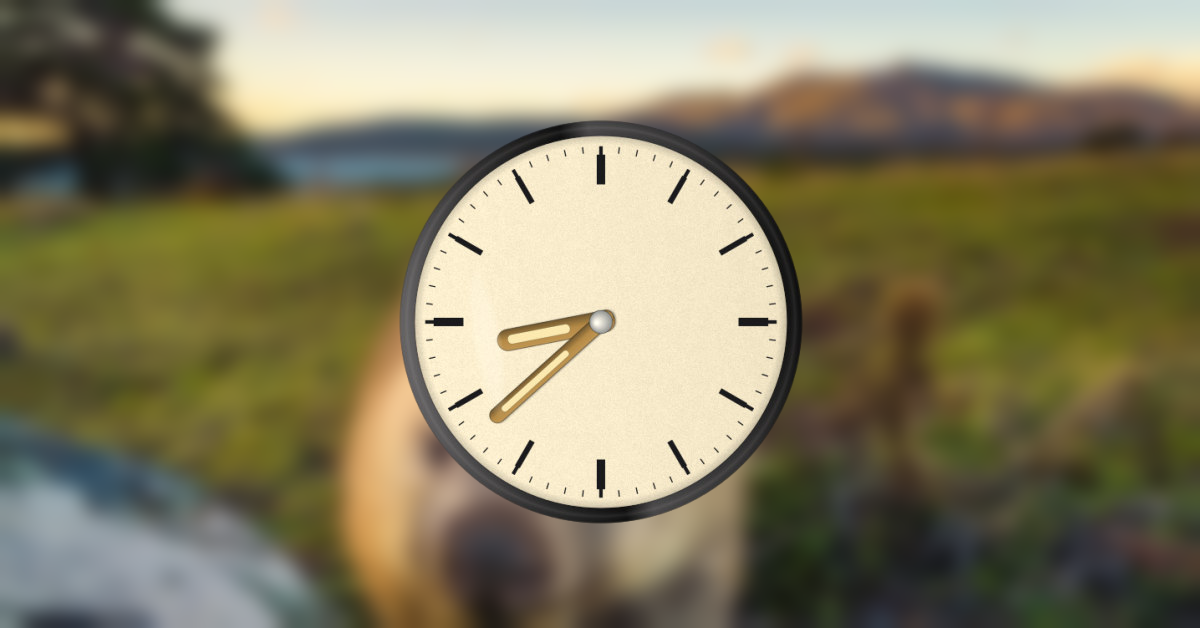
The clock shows 8.38
